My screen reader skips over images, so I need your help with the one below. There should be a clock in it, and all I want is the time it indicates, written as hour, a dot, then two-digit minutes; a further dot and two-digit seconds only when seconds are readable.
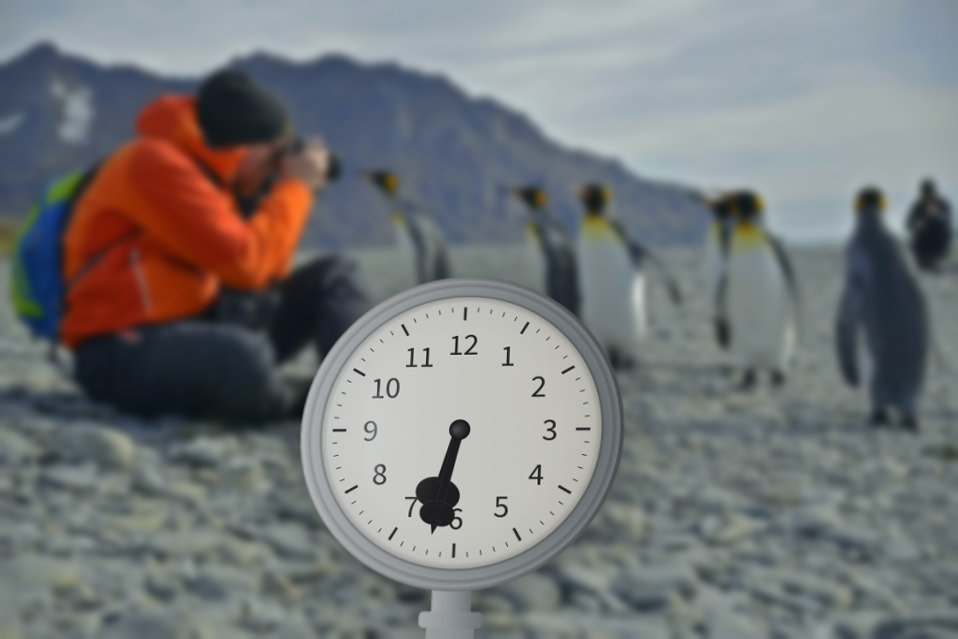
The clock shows 6.32
